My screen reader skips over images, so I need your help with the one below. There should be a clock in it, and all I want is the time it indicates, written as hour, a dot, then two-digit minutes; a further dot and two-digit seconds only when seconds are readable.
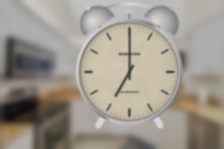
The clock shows 7.00
